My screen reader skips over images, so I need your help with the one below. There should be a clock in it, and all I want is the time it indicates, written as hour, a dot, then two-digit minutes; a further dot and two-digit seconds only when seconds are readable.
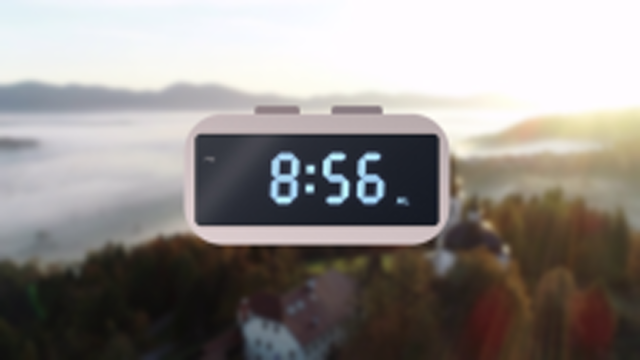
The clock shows 8.56
